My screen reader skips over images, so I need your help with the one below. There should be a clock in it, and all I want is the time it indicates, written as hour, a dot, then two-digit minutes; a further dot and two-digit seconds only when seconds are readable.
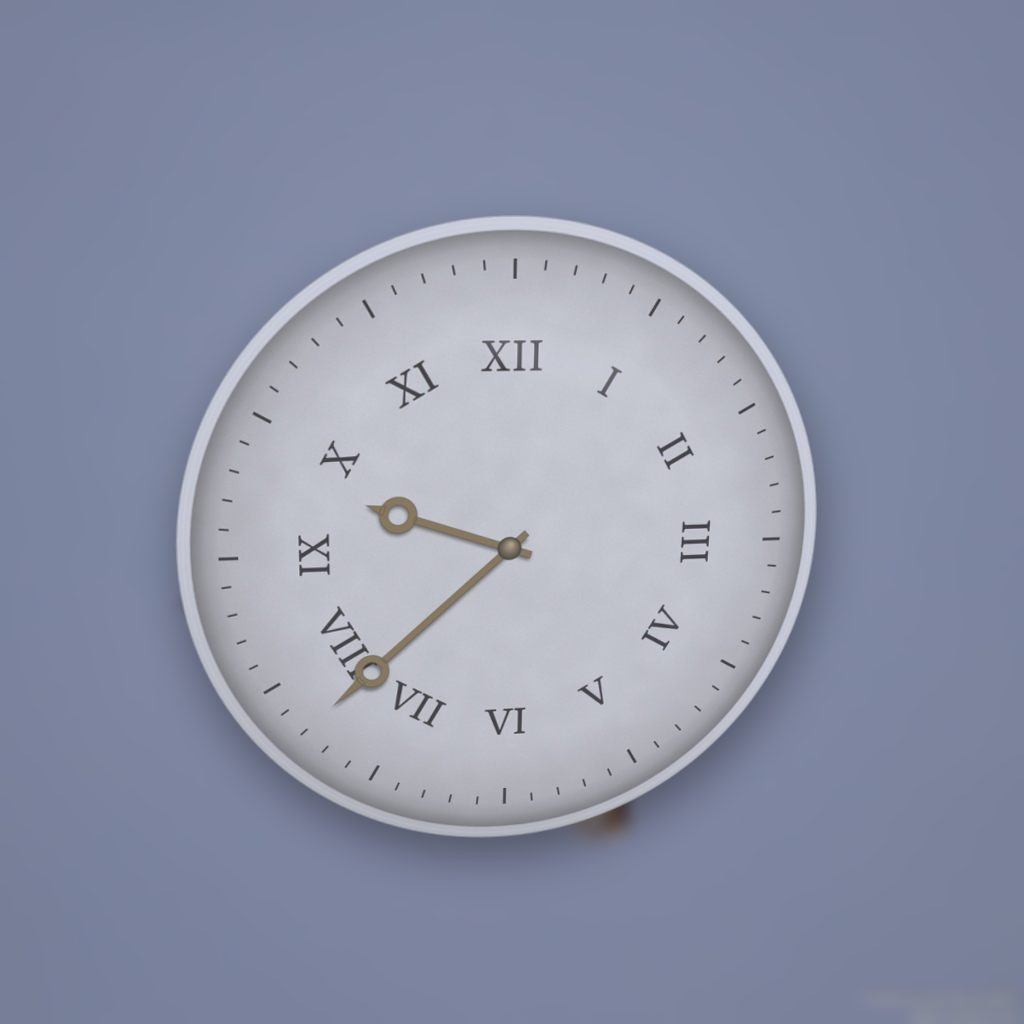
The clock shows 9.38
